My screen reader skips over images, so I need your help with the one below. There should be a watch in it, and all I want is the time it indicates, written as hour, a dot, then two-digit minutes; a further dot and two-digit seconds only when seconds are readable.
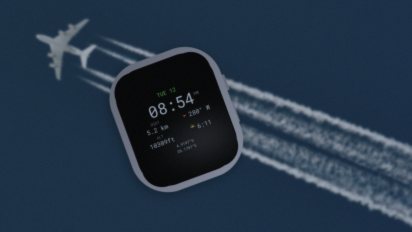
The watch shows 8.54
